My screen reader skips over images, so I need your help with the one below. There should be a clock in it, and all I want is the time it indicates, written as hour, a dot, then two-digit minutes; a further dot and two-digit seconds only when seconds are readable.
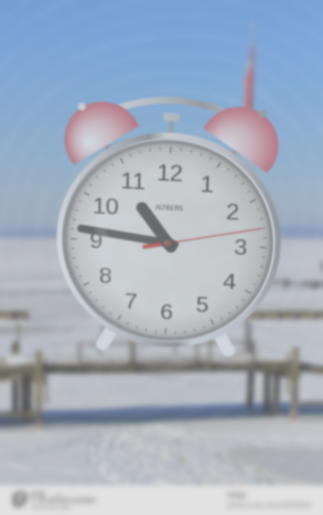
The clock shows 10.46.13
